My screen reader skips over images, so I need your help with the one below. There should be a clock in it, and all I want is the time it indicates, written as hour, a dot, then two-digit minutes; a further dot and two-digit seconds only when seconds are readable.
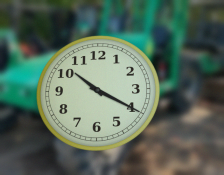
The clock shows 10.20
